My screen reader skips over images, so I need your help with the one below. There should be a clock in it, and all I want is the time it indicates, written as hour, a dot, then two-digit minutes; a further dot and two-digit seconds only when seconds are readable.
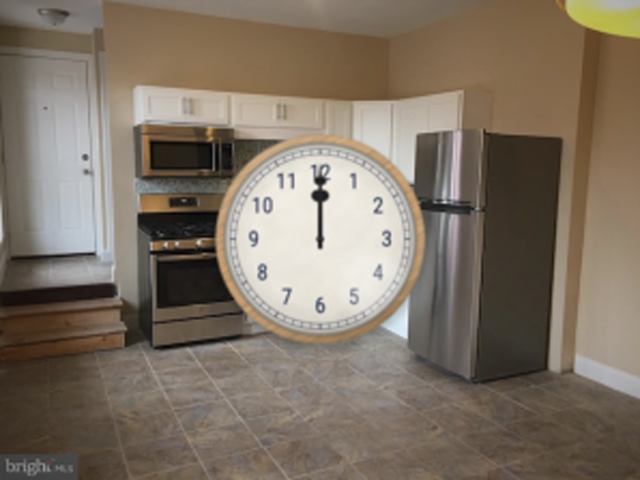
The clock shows 12.00
